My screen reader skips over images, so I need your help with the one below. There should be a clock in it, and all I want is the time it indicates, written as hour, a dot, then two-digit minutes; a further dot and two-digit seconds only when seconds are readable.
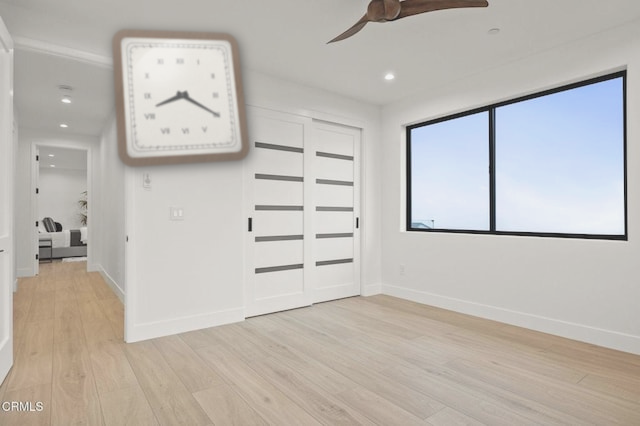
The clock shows 8.20
